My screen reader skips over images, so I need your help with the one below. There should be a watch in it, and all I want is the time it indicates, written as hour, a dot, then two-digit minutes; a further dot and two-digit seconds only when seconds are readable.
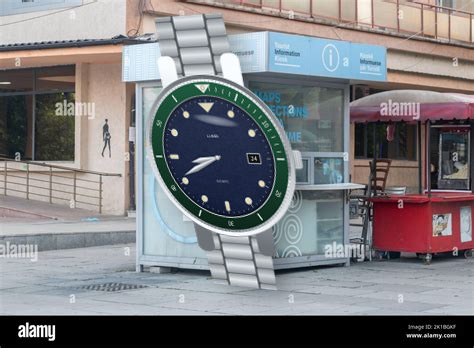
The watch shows 8.41
